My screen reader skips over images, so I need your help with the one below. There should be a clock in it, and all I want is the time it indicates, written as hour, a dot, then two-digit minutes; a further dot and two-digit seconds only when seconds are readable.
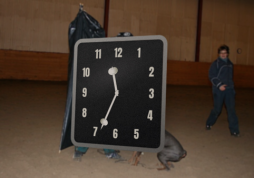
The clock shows 11.34
